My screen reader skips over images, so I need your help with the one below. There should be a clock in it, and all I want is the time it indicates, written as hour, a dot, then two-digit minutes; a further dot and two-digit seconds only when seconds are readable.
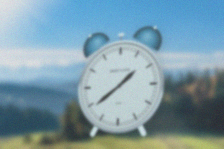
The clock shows 1.39
